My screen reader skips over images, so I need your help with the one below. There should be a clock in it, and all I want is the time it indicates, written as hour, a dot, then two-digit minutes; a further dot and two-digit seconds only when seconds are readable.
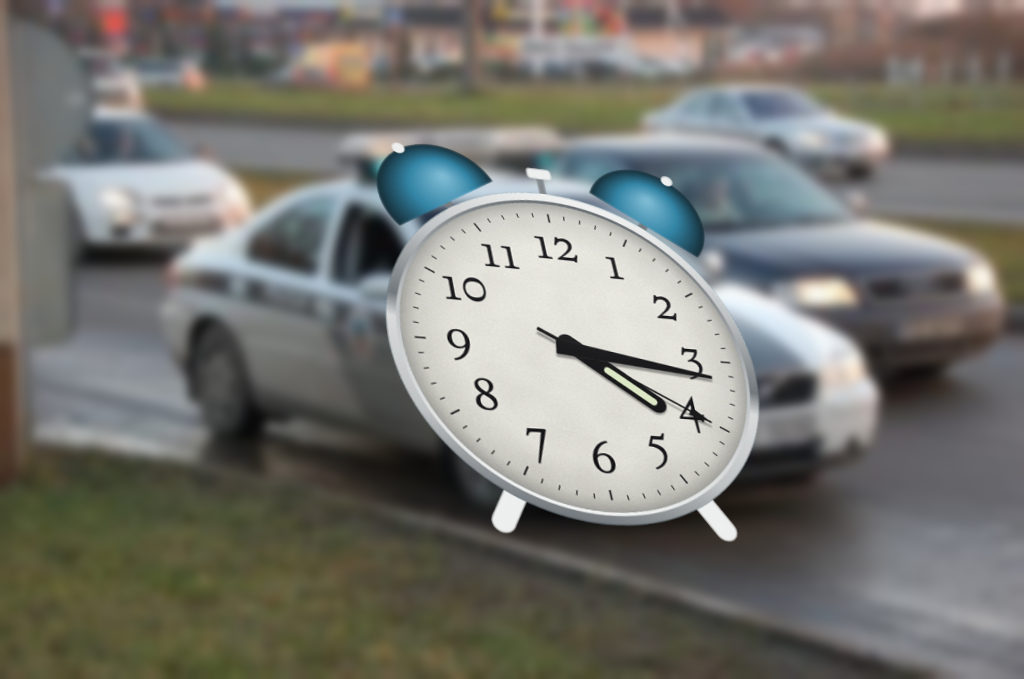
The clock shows 4.16.20
